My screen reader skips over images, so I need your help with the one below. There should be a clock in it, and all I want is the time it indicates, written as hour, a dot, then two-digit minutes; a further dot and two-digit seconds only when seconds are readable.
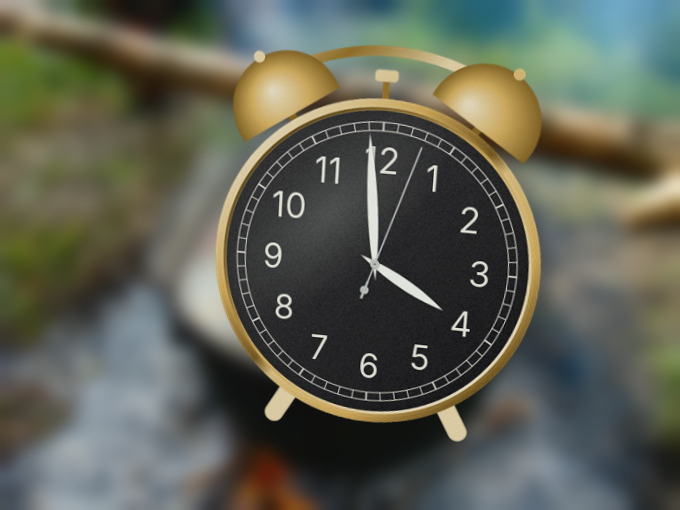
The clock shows 3.59.03
